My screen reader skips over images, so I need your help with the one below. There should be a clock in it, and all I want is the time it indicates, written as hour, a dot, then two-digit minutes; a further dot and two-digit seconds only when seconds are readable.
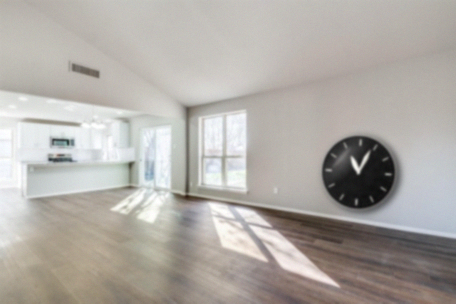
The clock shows 11.04
